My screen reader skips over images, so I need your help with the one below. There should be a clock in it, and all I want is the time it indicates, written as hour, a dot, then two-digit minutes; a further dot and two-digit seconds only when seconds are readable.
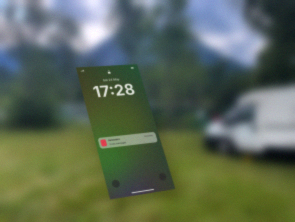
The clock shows 17.28
